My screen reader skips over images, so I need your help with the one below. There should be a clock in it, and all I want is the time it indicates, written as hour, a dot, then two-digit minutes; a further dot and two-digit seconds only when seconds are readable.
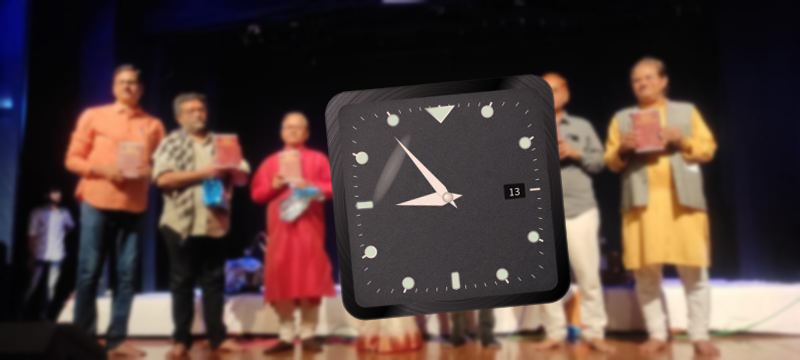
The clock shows 8.54
